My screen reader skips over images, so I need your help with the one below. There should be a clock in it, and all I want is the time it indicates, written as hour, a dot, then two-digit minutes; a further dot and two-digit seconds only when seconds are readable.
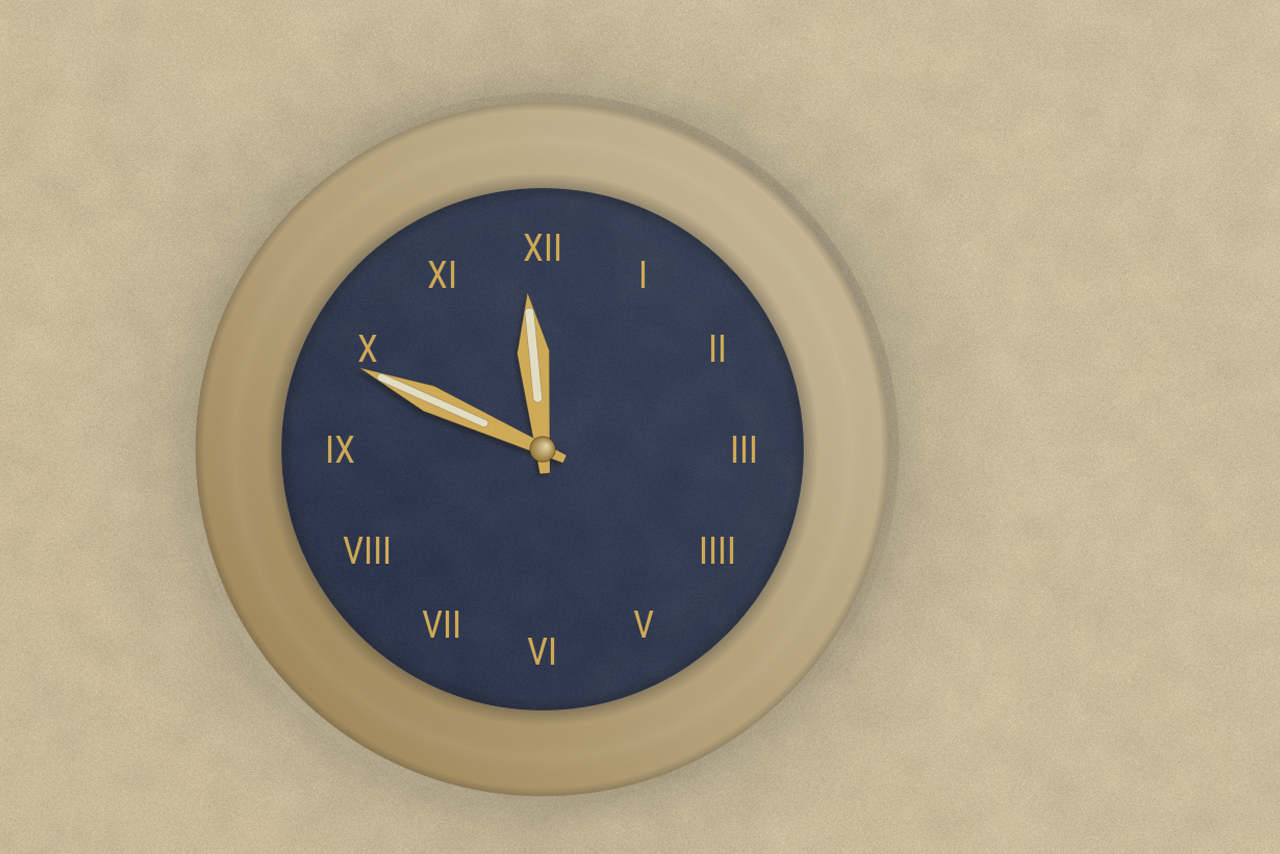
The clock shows 11.49
